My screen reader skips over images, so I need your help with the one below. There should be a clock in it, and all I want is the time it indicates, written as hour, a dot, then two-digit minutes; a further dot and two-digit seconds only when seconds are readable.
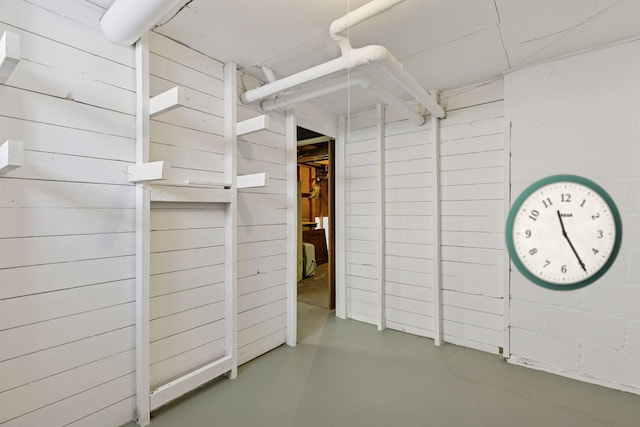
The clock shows 11.25
